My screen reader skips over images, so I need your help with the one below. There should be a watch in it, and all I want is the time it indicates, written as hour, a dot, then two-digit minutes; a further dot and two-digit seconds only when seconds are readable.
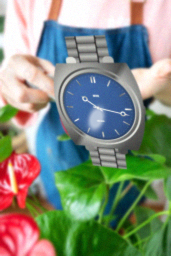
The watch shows 10.17
